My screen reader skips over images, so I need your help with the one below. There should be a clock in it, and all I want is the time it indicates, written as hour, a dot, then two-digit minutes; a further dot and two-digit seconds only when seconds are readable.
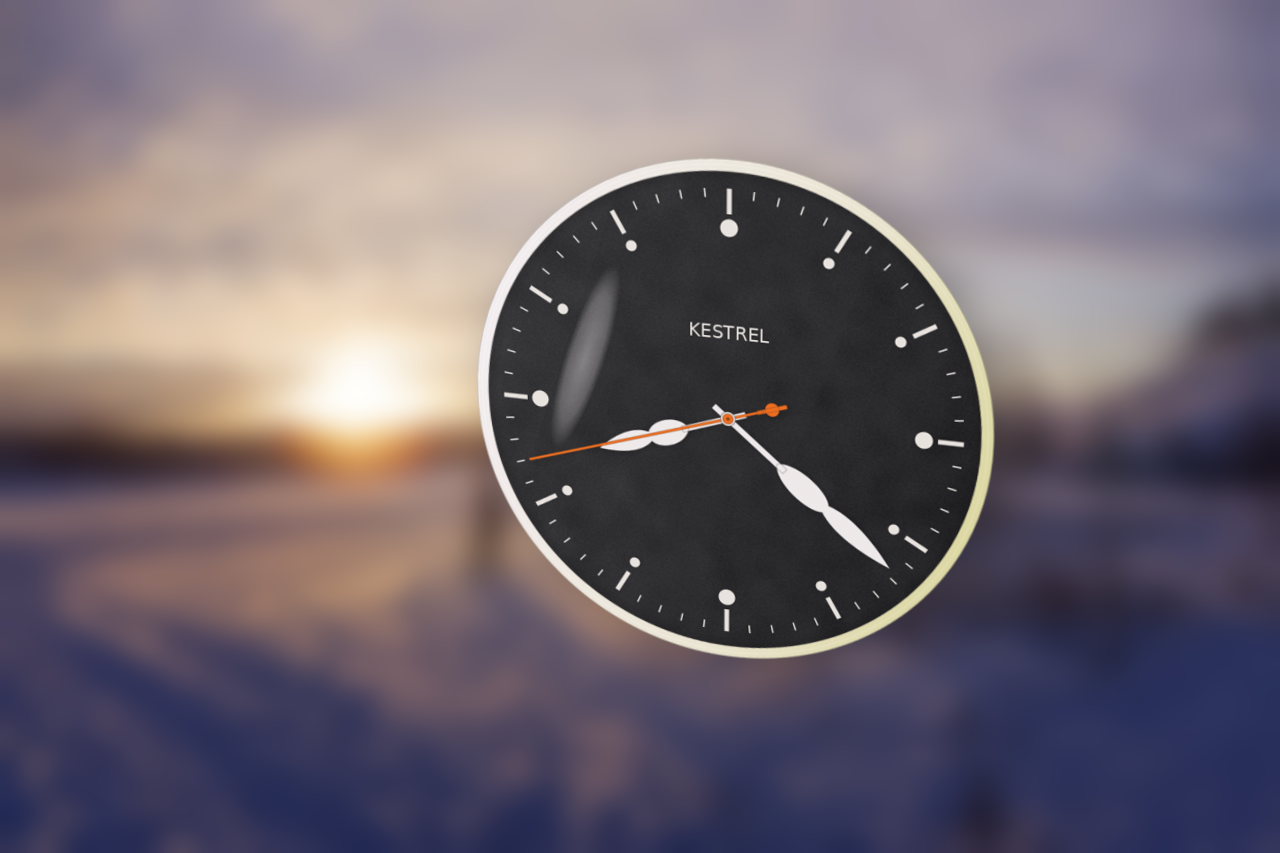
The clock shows 8.21.42
